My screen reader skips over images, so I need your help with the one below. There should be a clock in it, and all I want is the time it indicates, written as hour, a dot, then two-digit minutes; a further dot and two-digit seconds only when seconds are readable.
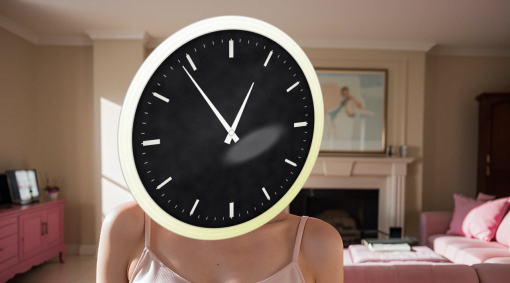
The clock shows 12.54
